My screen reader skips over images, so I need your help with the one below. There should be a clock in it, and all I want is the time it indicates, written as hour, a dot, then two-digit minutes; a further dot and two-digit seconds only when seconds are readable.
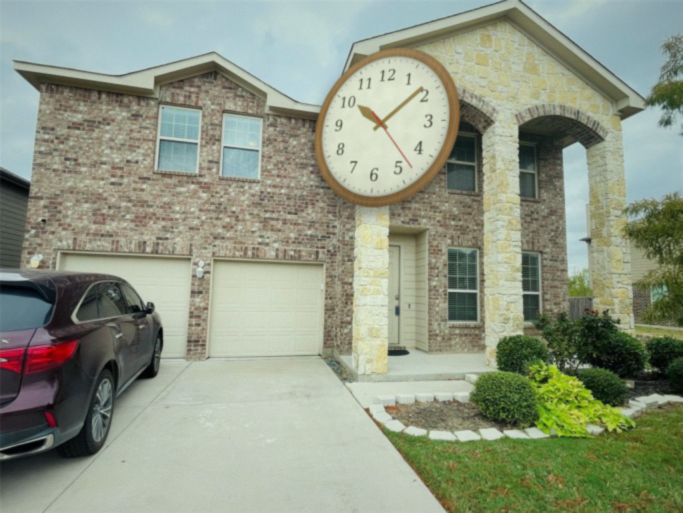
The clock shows 10.08.23
